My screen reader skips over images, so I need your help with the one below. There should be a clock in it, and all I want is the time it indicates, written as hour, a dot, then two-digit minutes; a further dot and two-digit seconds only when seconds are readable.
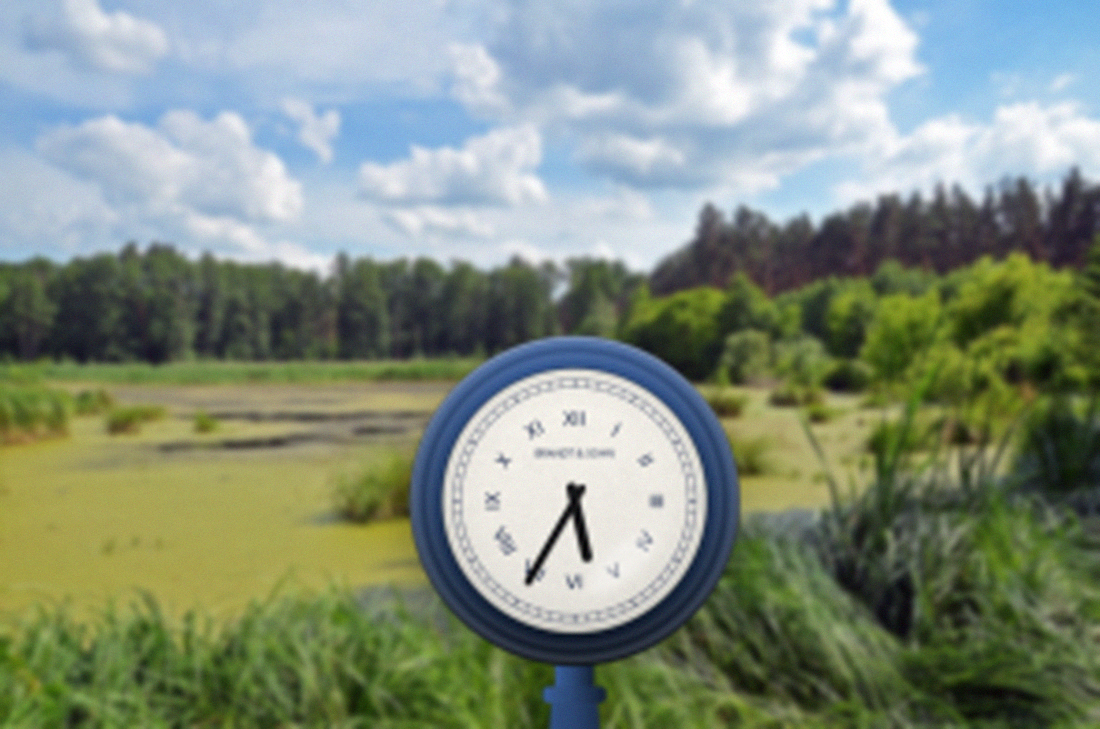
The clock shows 5.35
